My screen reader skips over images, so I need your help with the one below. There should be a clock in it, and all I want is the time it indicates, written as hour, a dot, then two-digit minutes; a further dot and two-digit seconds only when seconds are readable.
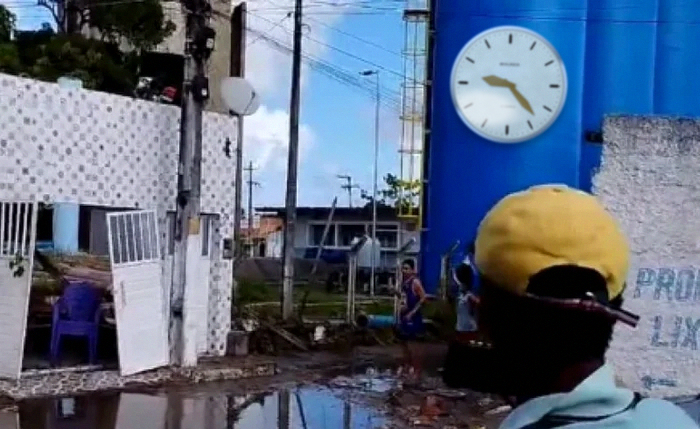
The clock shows 9.23
